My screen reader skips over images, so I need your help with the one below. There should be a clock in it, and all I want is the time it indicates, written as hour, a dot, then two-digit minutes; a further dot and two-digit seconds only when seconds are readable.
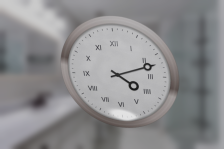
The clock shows 4.12
